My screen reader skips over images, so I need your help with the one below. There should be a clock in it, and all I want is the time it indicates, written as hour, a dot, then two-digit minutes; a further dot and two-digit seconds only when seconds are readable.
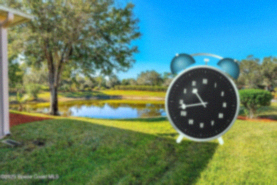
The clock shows 10.43
